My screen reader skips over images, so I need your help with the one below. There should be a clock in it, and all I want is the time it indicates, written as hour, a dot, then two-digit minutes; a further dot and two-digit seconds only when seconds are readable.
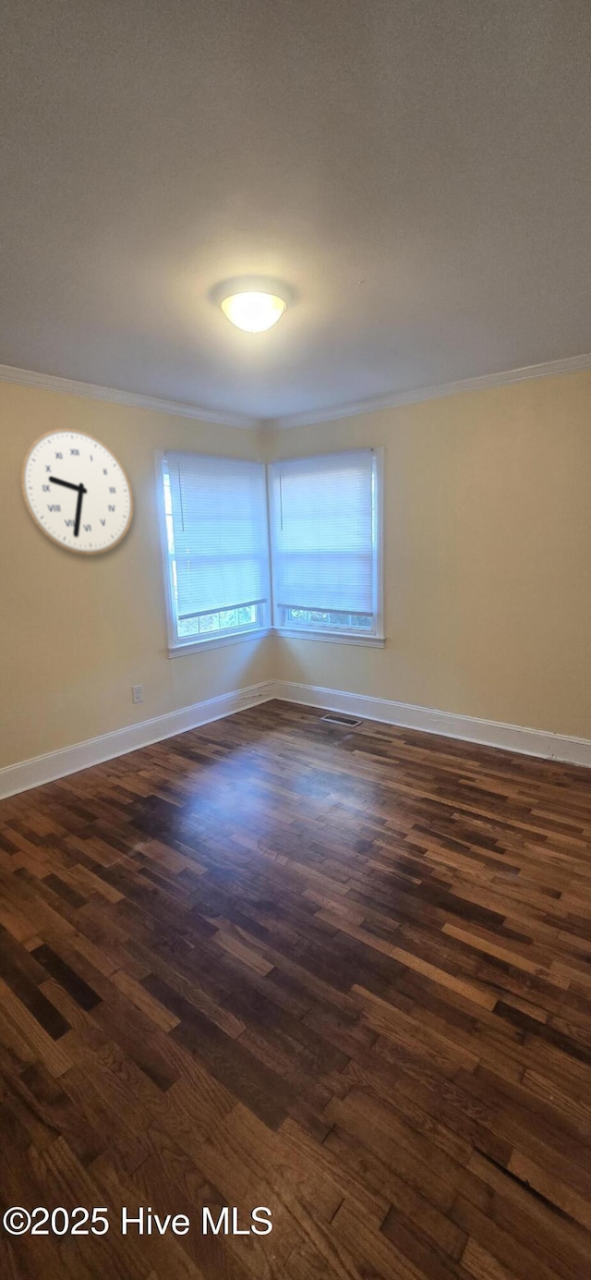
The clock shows 9.33
